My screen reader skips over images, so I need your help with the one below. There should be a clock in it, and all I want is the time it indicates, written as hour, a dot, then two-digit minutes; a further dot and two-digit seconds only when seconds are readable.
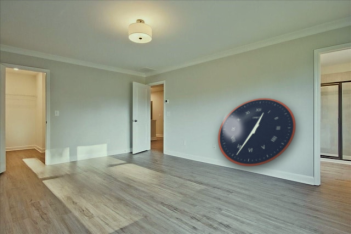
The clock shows 12.34
